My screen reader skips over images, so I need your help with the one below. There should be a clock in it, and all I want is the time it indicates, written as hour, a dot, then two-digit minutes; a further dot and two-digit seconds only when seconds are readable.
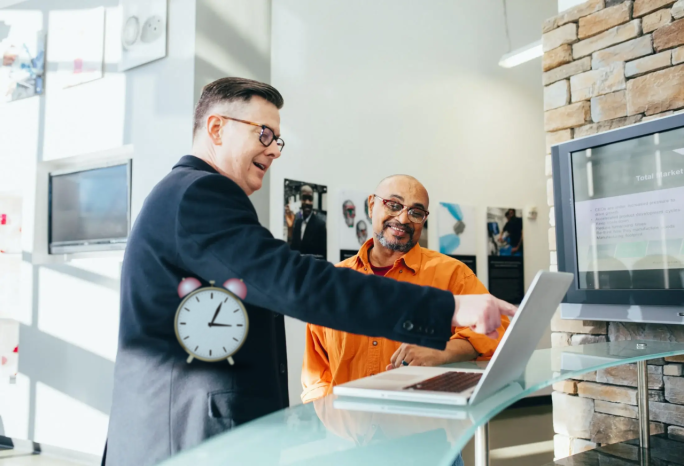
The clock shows 3.04
